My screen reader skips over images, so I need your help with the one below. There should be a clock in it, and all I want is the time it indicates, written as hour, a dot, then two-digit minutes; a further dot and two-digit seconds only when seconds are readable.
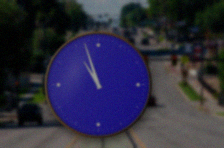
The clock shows 10.57
